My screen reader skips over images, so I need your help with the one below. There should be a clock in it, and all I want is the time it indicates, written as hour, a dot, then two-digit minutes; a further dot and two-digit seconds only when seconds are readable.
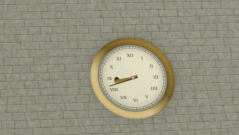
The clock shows 8.42
